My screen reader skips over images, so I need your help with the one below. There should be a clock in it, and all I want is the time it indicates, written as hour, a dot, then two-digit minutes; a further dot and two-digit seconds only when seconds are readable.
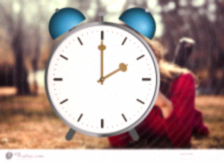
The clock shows 2.00
